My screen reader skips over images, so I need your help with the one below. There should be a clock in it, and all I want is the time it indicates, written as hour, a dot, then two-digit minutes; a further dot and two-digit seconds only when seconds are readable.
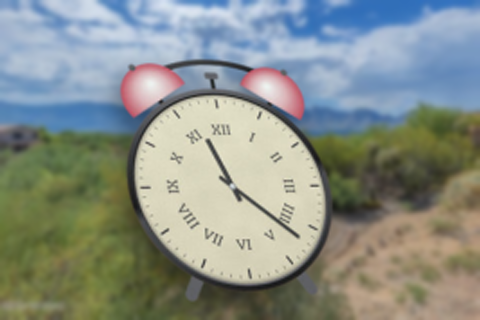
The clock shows 11.22
